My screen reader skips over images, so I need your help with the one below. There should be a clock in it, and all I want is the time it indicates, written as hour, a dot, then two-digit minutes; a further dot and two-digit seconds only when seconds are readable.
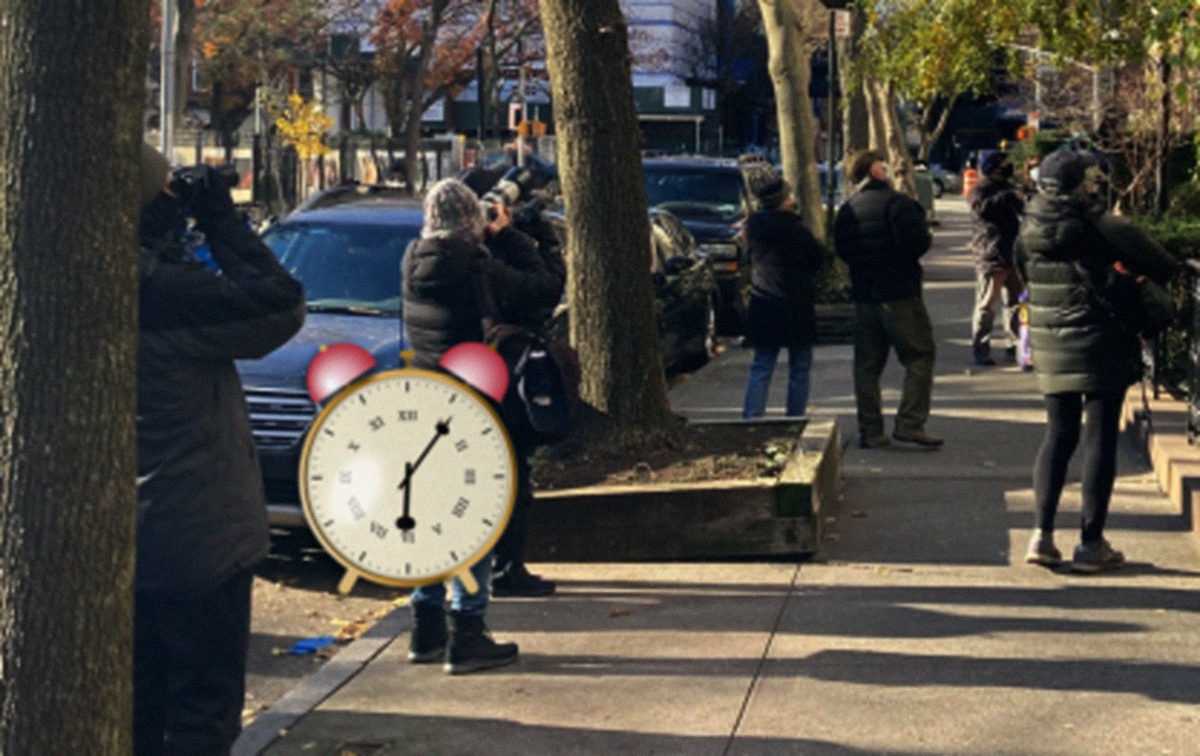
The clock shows 6.06
